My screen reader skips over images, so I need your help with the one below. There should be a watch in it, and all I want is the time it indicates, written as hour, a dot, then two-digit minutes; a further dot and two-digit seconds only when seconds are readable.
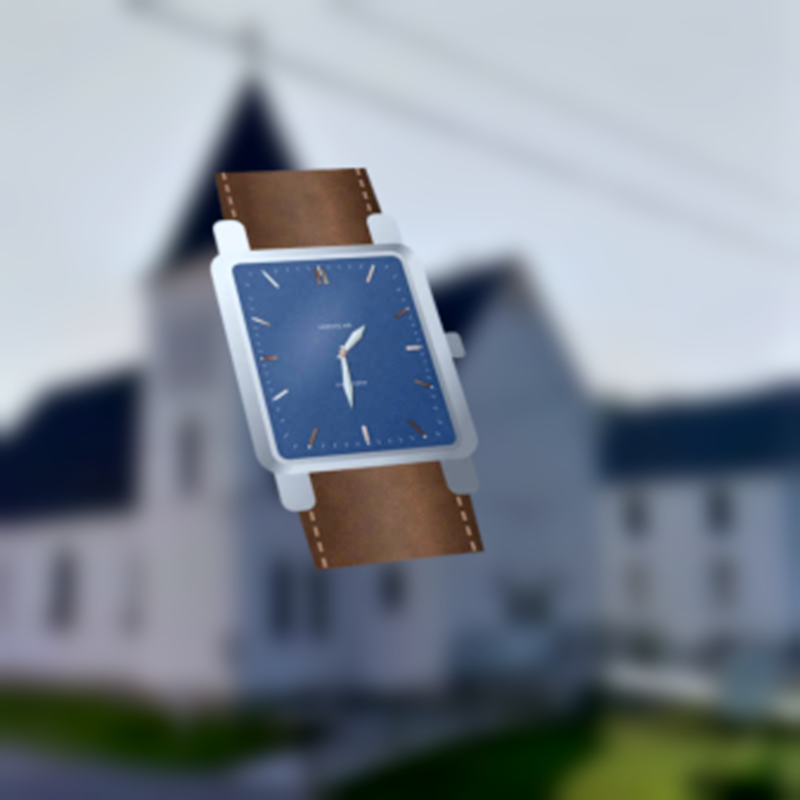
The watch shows 1.31
